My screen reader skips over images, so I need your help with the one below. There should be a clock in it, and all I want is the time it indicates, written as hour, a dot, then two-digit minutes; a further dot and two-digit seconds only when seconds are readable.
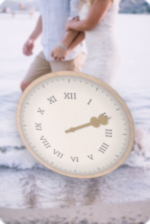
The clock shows 2.11
